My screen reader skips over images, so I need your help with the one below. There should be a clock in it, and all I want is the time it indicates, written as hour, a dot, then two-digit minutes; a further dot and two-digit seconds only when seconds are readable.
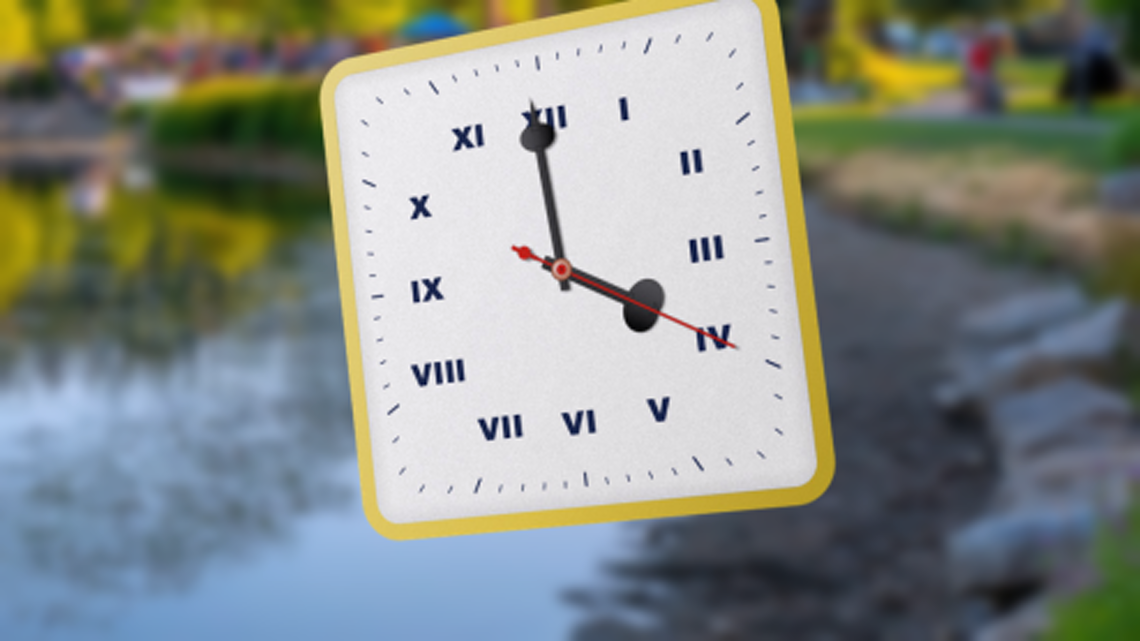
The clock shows 3.59.20
